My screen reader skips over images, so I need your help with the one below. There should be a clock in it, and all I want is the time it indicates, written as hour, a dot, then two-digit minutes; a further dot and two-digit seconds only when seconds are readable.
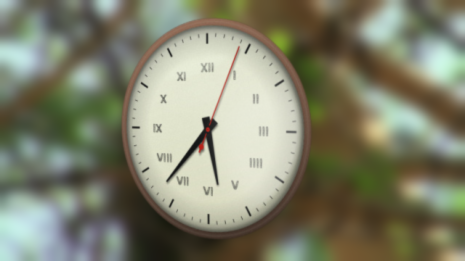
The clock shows 5.37.04
